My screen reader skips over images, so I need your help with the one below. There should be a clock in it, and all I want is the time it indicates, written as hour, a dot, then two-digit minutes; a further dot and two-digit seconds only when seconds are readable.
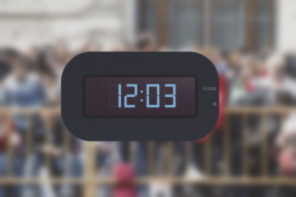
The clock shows 12.03
